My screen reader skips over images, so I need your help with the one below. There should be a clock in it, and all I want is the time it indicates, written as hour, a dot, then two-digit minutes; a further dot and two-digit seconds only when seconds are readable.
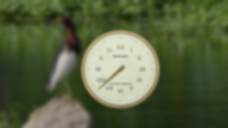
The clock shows 7.38
